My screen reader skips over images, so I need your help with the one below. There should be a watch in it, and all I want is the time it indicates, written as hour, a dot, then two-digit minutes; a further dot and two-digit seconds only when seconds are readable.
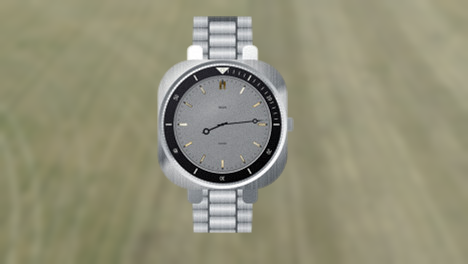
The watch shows 8.14
